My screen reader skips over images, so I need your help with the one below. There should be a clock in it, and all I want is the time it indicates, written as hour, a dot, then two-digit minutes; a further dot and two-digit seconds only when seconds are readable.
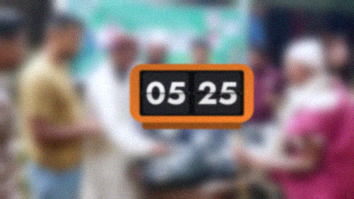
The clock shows 5.25
